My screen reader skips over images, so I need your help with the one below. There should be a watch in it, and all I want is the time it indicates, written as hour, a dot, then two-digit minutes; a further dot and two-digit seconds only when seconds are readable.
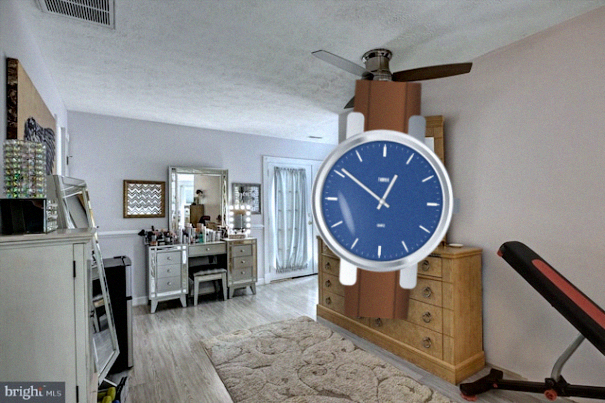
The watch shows 12.51
